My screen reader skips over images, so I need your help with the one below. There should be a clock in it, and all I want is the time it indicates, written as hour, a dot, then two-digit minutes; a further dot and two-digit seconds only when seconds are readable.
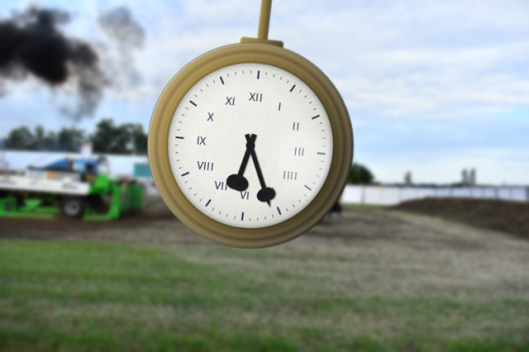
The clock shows 6.26
